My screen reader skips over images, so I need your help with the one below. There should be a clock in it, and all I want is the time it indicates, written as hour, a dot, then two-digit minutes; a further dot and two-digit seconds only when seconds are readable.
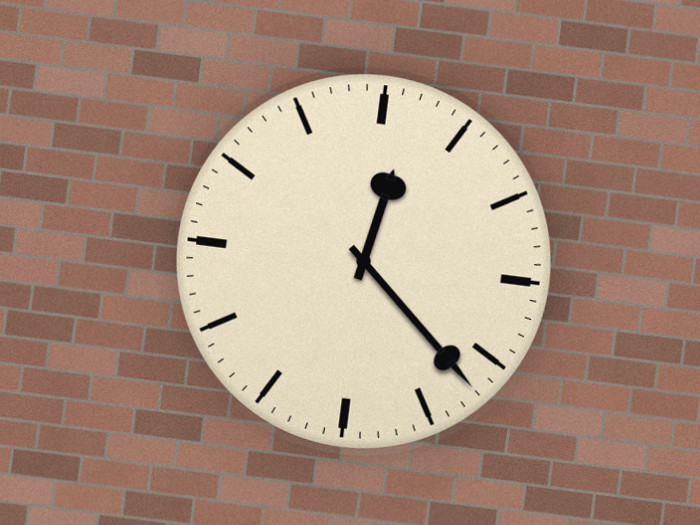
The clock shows 12.22
